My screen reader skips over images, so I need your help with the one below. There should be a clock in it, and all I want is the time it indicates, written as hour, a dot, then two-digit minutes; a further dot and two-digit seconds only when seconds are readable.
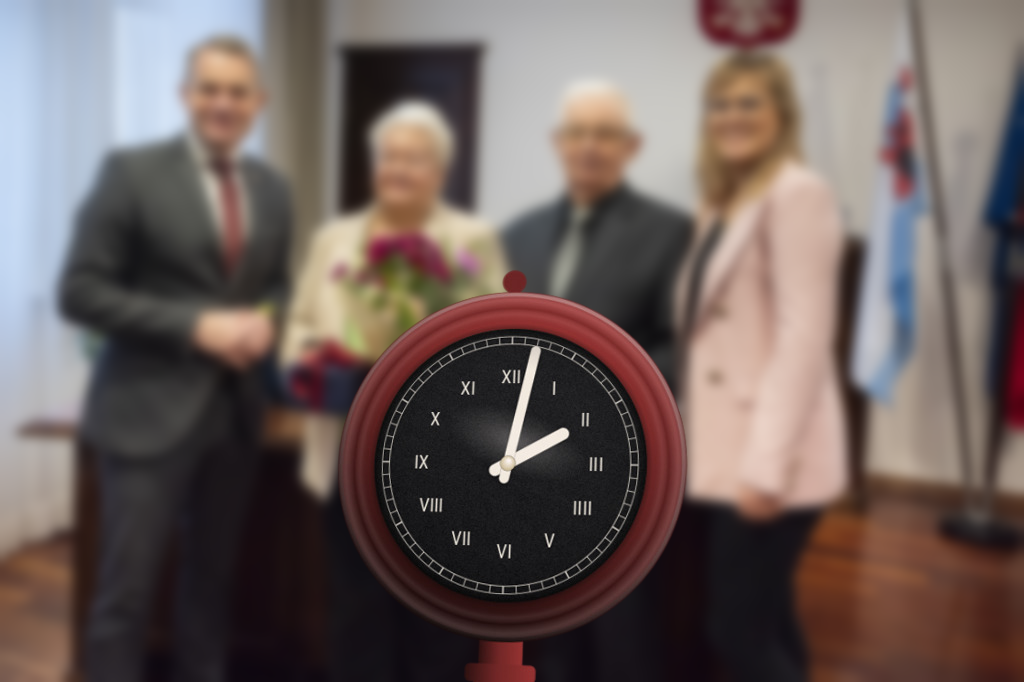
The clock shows 2.02
